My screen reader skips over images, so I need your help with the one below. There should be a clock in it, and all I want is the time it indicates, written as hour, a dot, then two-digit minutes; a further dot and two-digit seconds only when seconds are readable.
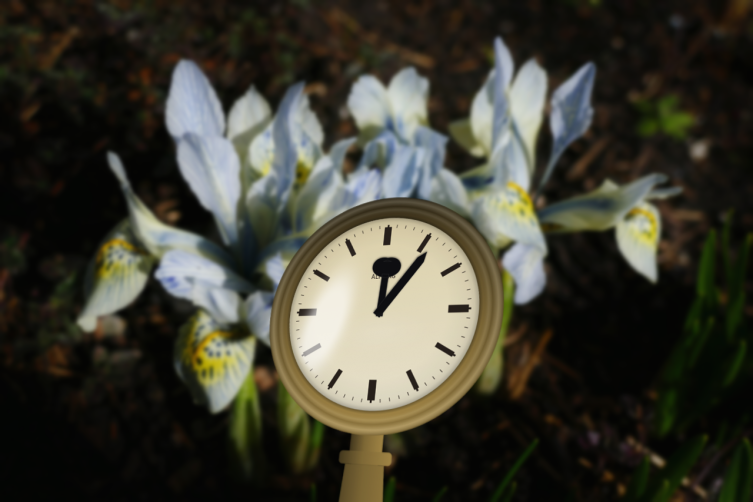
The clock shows 12.06
